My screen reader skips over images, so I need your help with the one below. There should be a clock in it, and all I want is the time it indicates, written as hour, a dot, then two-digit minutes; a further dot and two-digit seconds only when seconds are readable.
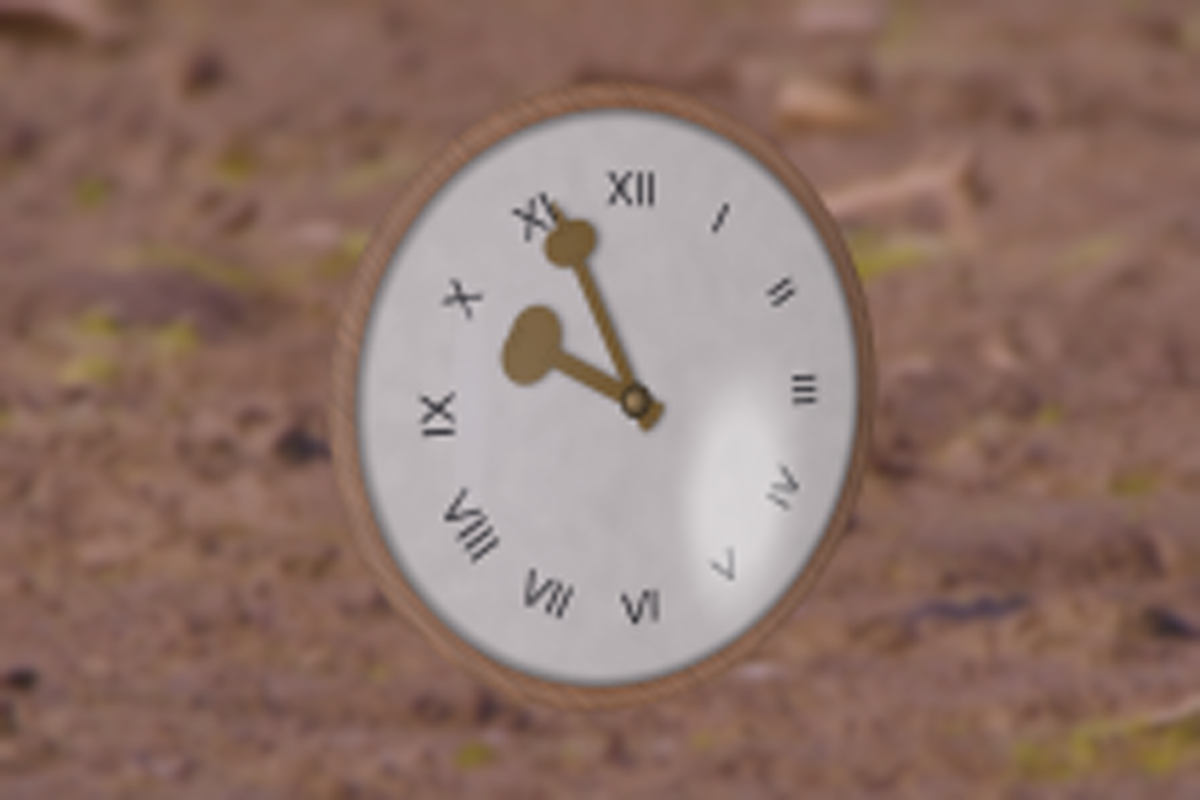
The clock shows 9.56
